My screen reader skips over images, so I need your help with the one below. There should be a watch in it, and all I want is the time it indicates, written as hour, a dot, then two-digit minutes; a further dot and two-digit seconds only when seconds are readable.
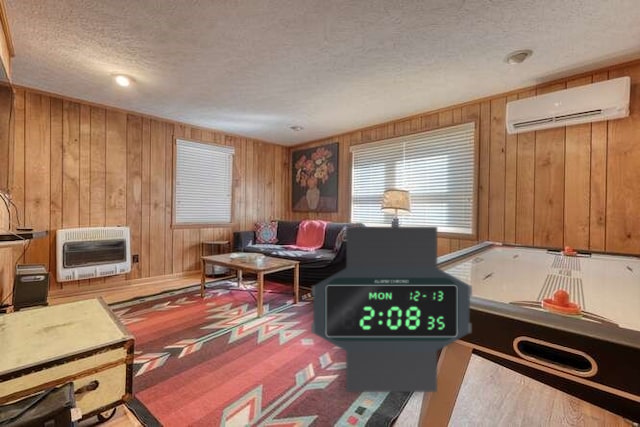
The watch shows 2.08.35
